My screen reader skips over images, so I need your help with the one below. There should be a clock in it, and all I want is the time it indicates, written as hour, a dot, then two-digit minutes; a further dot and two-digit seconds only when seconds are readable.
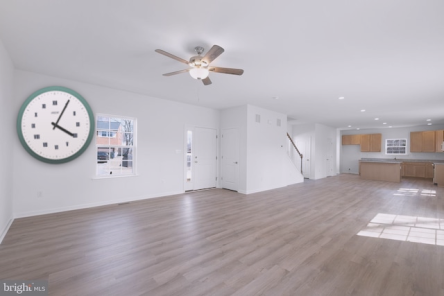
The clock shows 4.05
